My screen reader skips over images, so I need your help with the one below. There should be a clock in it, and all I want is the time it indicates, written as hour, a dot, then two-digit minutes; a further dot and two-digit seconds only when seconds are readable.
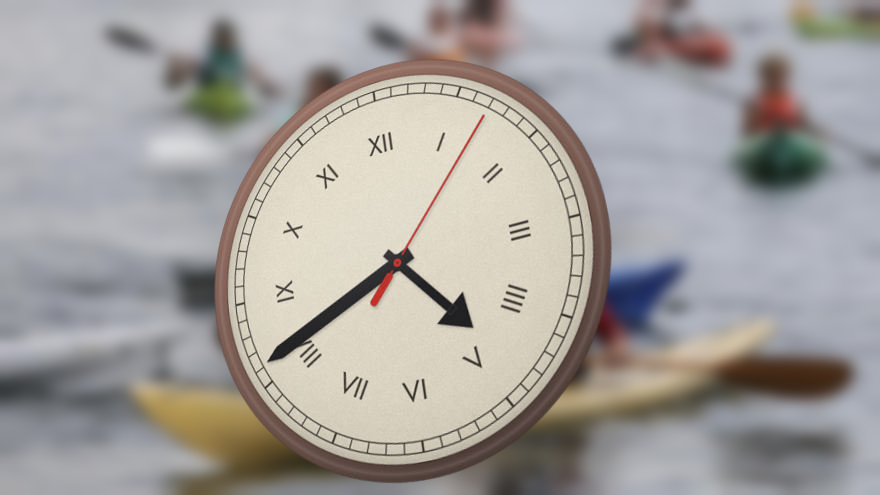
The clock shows 4.41.07
